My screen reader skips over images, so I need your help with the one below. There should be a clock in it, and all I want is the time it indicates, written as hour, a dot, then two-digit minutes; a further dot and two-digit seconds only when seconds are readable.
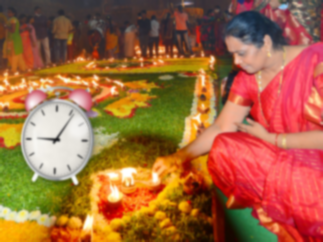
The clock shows 9.06
